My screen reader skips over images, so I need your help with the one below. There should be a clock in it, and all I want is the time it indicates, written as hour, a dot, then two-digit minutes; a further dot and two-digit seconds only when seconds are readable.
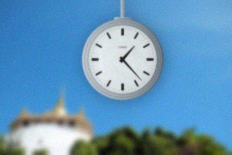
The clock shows 1.23
